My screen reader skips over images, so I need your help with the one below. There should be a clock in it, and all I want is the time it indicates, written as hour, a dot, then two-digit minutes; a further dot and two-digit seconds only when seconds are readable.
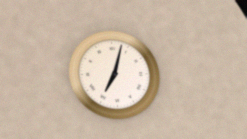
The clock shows 7.03
